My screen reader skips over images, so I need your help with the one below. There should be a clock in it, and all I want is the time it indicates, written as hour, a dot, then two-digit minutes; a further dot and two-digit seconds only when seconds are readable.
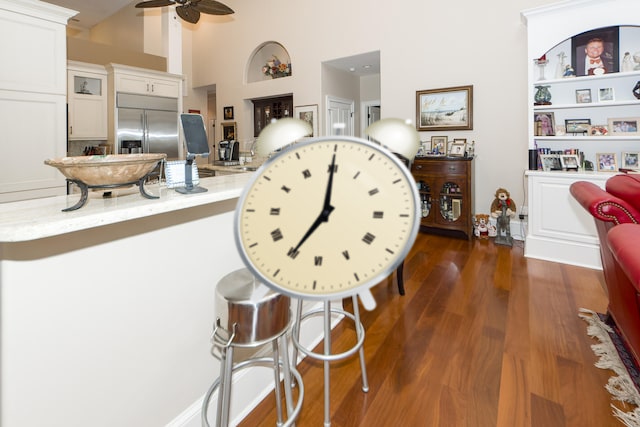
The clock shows 7.00
